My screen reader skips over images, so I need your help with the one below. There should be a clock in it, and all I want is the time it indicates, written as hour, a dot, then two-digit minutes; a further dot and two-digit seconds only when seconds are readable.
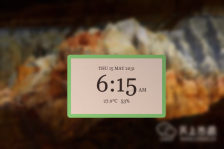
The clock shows 6.15
